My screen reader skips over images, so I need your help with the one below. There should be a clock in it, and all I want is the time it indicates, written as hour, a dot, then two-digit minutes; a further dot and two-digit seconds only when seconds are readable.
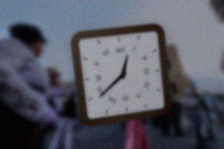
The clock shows 12.39
